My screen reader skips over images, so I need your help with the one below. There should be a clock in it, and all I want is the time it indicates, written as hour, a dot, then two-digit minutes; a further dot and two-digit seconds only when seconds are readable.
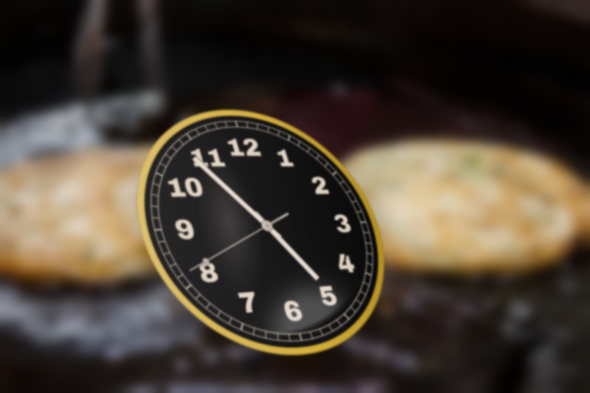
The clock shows 4.53.41
